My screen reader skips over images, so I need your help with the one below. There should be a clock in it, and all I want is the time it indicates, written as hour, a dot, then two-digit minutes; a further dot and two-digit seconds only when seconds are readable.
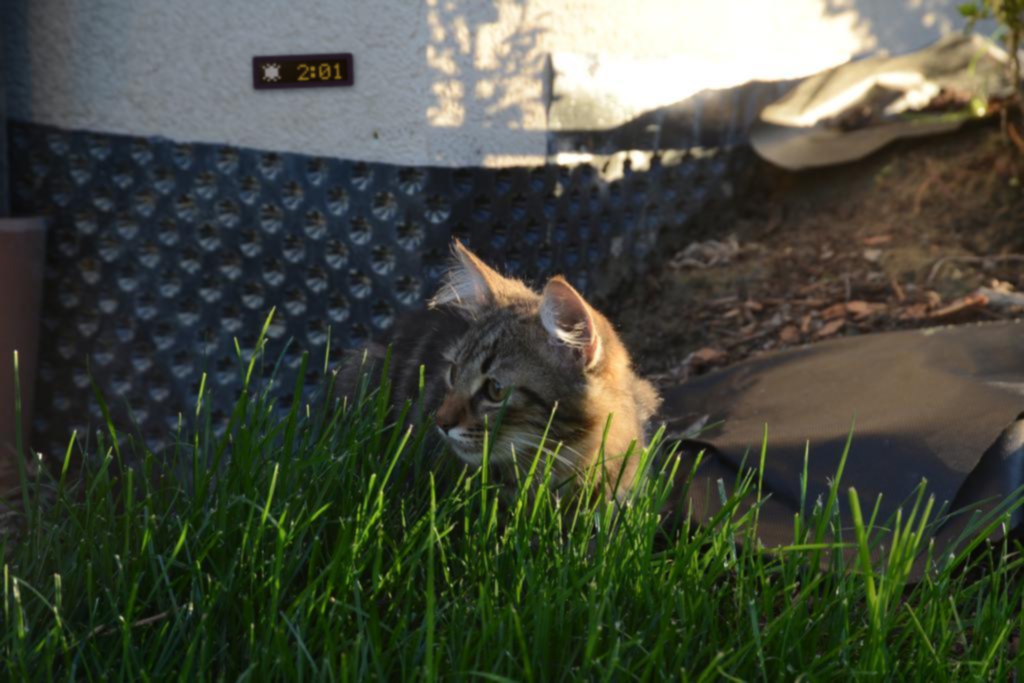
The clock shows 2.01
